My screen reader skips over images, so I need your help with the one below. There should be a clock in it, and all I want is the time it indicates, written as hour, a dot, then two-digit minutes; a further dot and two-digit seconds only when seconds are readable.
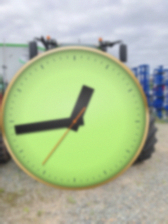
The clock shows 12.43.36
